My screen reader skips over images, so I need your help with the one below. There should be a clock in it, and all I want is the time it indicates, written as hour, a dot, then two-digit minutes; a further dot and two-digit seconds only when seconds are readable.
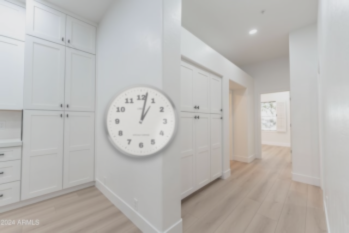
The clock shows 1.02
